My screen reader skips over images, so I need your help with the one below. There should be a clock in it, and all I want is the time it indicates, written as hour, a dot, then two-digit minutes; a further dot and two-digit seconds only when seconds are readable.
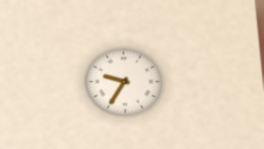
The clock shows 9.35
